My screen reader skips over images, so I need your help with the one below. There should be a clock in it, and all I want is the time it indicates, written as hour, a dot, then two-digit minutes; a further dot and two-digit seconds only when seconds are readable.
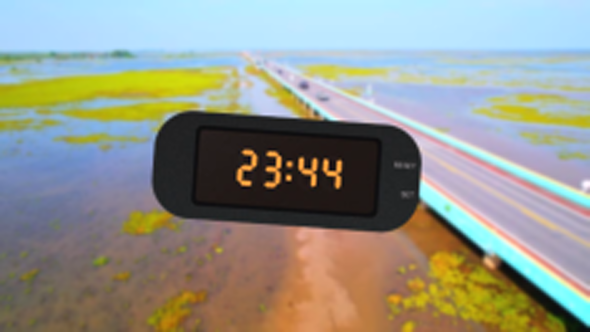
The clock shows 23.44
